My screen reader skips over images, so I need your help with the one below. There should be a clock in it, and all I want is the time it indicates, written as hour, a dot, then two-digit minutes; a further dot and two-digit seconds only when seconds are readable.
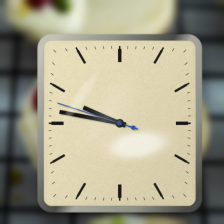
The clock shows 9.46.48
